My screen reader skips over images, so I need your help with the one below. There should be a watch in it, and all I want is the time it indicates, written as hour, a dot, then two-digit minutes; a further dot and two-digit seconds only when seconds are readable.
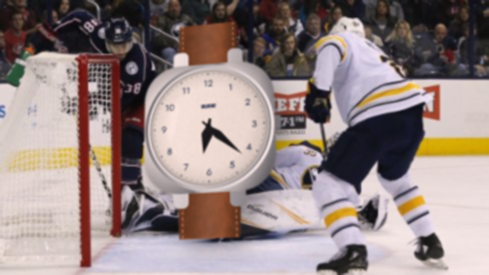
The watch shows 6.22
